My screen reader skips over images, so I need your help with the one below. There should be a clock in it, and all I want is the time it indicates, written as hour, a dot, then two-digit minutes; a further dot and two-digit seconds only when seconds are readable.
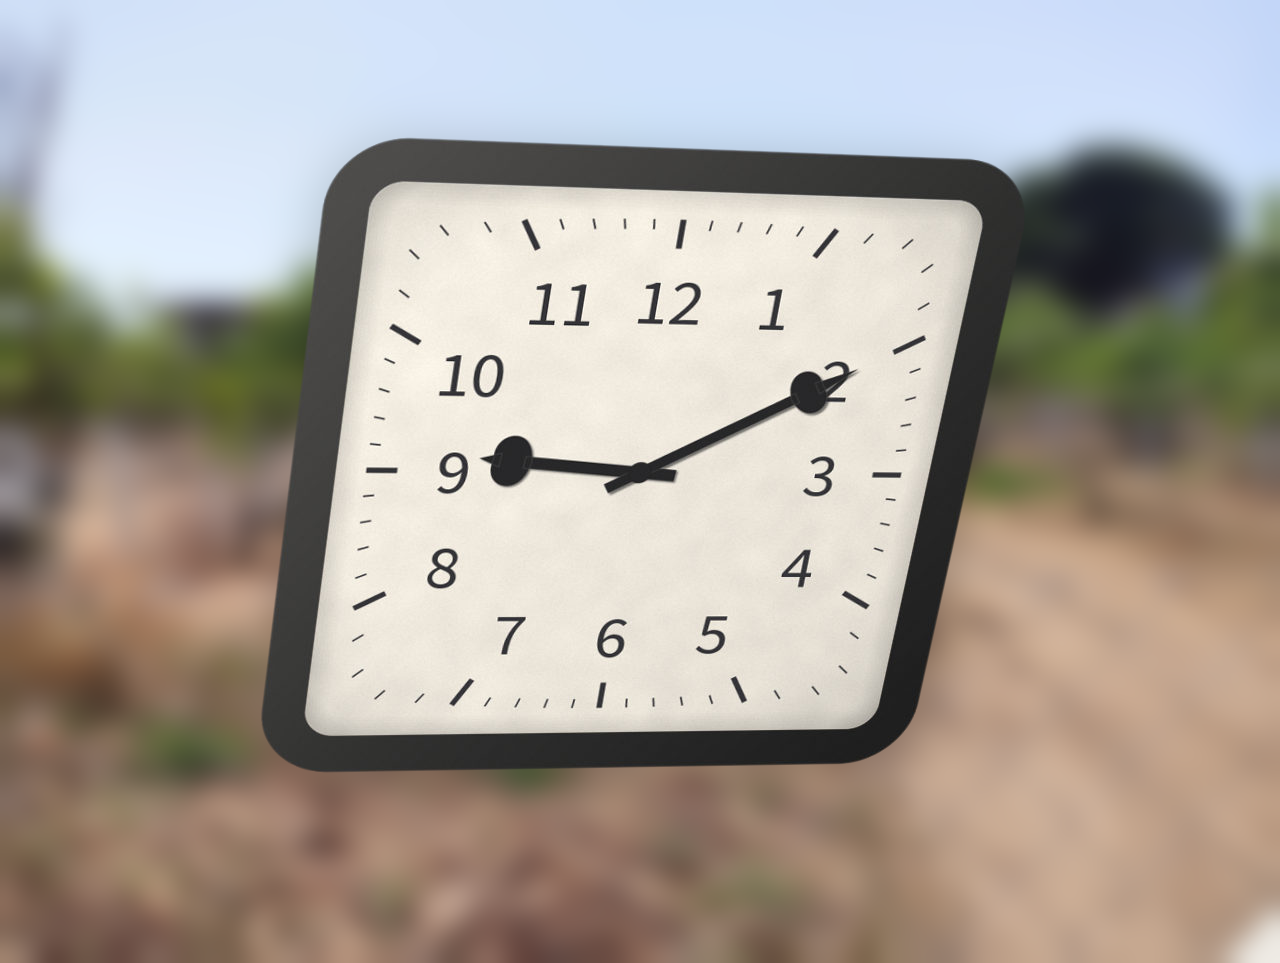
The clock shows 9.10
